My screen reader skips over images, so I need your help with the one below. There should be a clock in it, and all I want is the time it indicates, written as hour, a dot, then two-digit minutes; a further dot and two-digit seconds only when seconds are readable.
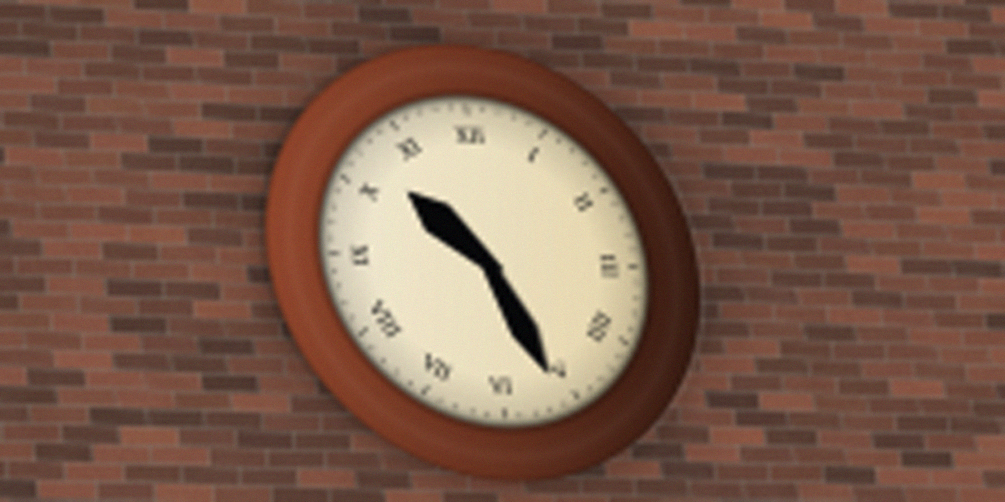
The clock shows 10.26
